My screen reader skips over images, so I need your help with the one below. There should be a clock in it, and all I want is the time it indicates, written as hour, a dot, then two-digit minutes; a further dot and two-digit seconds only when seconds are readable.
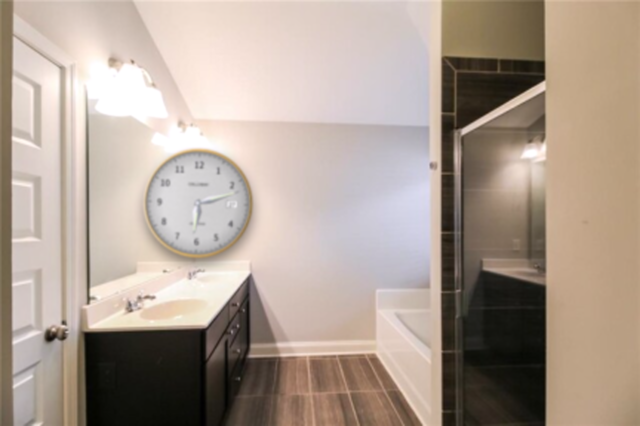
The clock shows 6.12
